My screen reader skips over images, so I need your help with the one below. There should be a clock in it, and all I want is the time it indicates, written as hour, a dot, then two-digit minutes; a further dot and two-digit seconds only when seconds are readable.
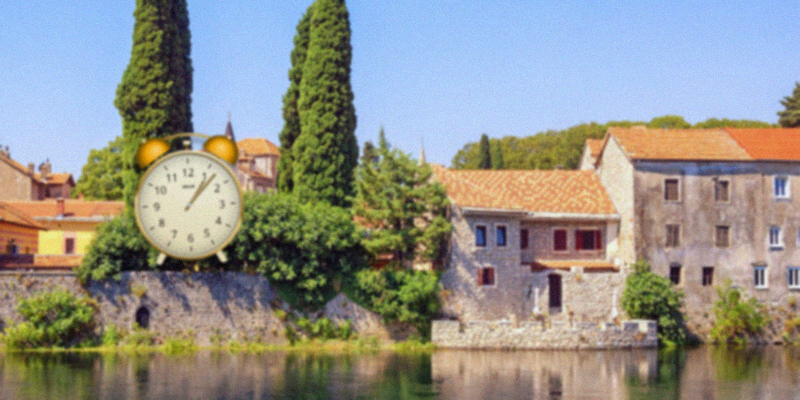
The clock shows 1.07
